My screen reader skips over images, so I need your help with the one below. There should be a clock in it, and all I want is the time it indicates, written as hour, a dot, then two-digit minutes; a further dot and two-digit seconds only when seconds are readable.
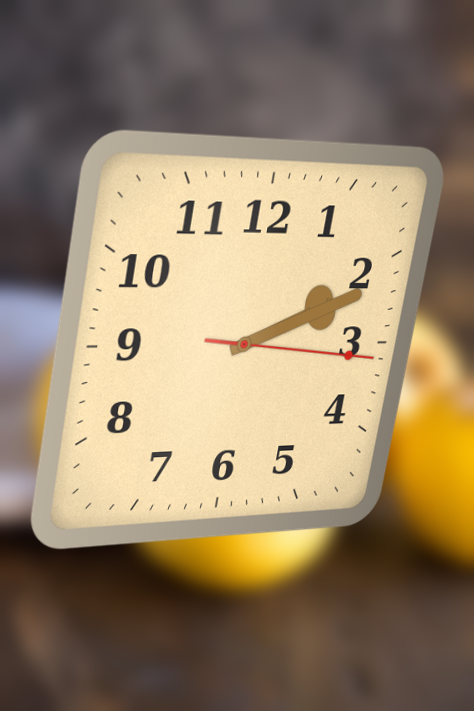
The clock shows 2.11.16
